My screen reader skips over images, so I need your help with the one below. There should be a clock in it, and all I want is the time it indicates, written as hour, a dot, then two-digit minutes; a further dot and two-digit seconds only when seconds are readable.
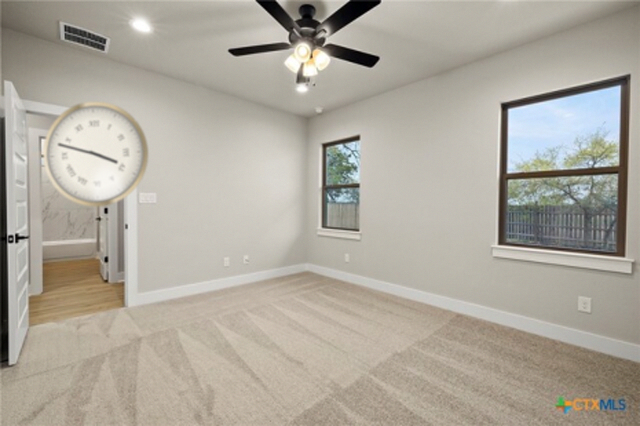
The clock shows 3.48
